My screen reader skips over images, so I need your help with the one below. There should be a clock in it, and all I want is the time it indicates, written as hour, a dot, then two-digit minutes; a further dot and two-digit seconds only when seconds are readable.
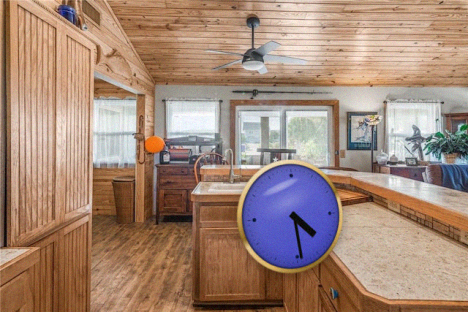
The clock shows 4.29
